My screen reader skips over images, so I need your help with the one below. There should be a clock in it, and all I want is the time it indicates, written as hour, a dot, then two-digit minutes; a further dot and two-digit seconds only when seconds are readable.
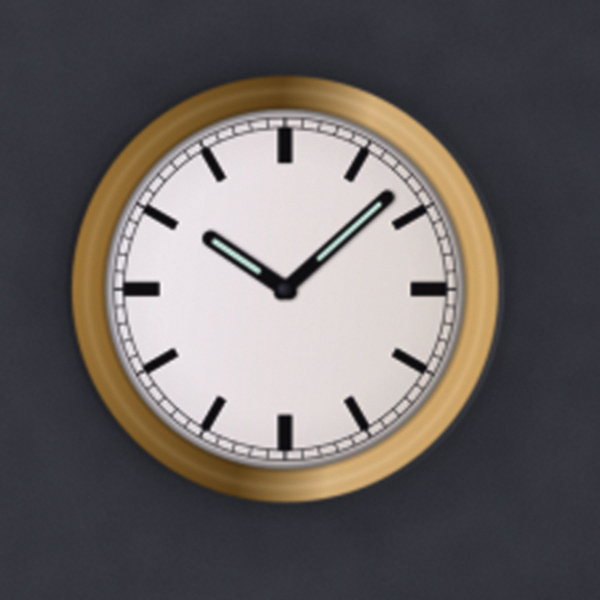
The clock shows 10.08
